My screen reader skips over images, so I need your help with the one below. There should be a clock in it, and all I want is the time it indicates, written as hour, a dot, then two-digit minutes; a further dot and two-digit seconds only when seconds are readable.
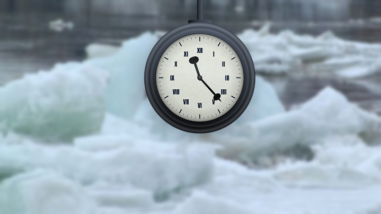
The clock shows 11.23
